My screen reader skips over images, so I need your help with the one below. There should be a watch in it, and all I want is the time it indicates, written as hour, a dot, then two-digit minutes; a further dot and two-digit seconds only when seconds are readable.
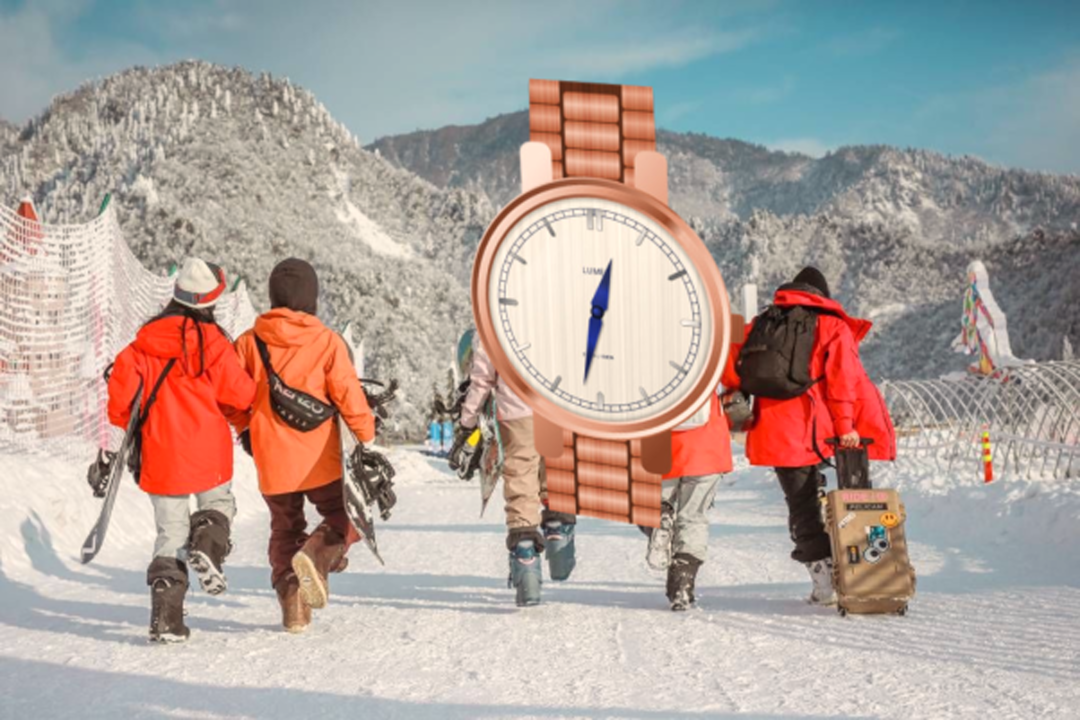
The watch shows 12.32
